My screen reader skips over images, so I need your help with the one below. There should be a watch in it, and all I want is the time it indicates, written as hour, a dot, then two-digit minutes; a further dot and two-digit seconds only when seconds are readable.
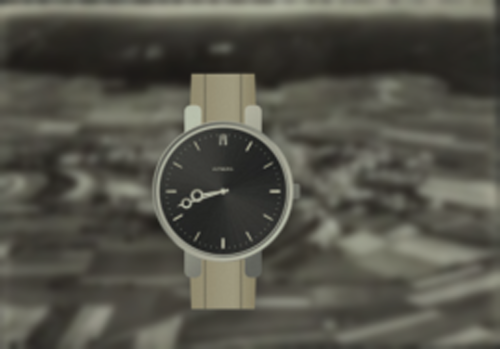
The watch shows 8.42
